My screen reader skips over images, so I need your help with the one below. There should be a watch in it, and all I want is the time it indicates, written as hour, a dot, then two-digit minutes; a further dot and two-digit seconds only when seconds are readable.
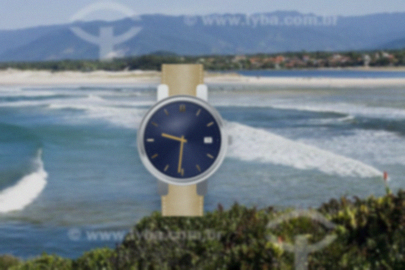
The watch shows 9.31
